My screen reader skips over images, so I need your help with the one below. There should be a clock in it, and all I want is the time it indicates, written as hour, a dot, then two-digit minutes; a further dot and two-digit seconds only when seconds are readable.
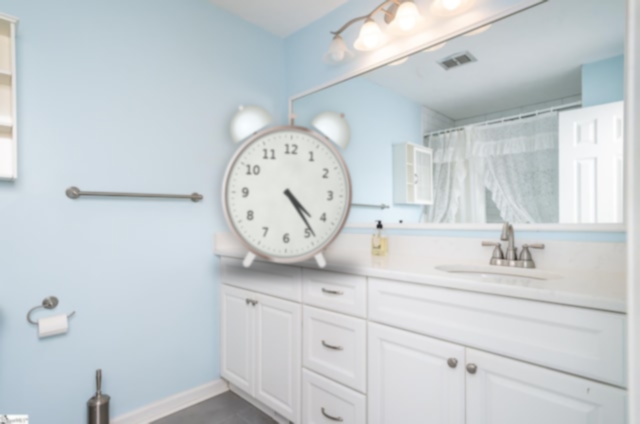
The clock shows 4.24
